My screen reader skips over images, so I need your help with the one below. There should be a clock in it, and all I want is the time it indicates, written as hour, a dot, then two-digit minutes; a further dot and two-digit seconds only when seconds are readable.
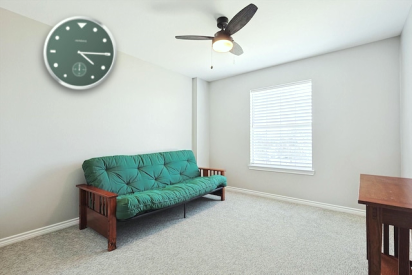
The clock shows 4.15
